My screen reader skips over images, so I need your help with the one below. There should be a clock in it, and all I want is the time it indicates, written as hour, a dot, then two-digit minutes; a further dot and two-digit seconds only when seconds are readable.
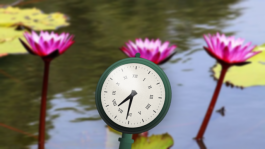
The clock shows 7.31
